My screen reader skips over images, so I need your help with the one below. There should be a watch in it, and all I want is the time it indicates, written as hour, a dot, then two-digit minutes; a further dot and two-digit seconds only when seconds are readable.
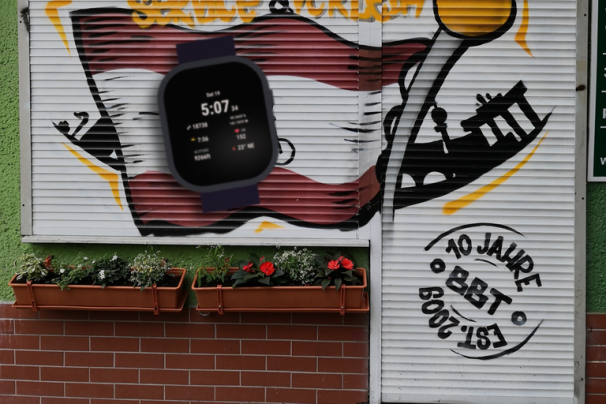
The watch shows 5.07
